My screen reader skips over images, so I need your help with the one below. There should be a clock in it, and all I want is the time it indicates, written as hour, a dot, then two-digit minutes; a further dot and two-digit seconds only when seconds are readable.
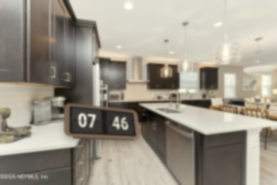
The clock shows 7.46
